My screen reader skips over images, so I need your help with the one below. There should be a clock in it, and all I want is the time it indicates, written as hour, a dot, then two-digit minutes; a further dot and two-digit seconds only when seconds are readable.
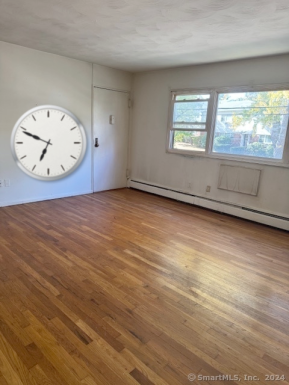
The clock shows 6.49
